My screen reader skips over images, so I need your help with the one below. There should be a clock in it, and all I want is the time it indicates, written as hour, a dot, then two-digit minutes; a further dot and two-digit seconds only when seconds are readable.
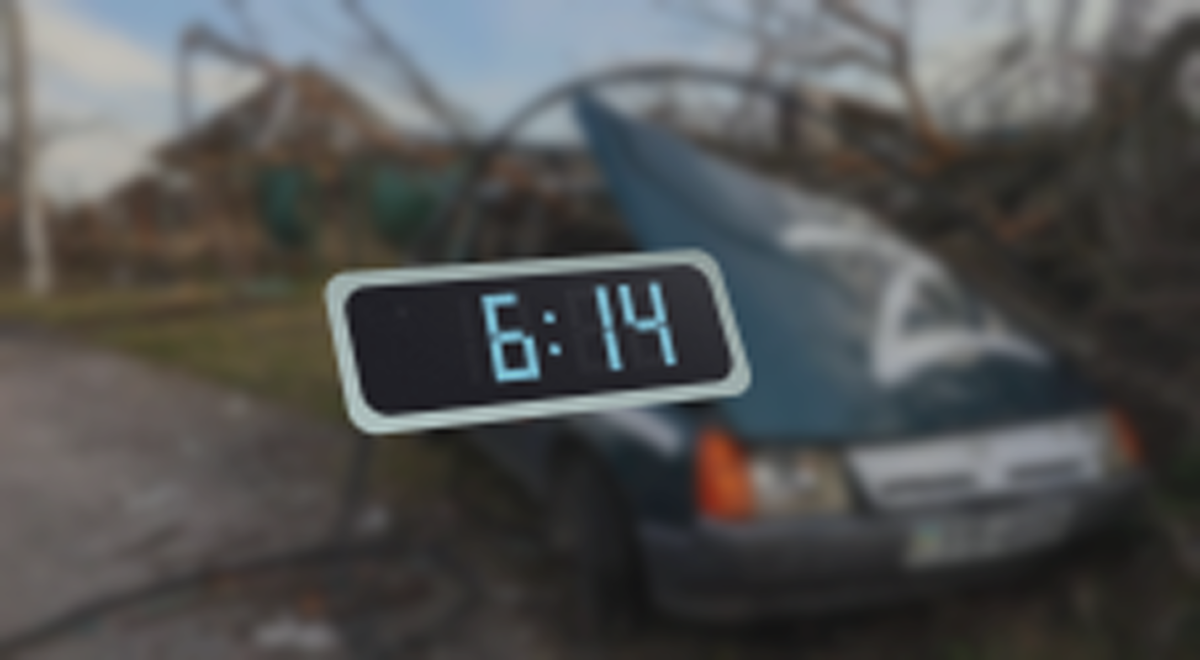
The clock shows 6.14
